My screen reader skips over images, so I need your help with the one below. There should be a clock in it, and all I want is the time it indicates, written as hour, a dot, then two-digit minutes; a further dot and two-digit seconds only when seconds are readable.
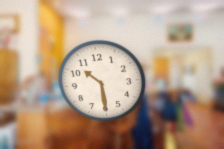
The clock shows 10.30
